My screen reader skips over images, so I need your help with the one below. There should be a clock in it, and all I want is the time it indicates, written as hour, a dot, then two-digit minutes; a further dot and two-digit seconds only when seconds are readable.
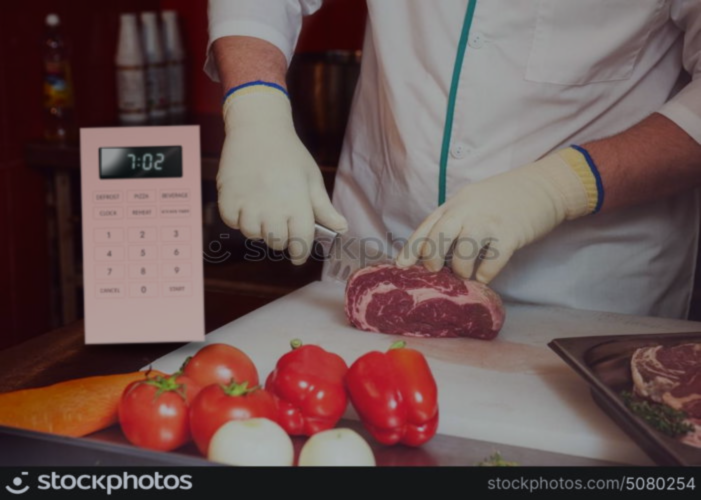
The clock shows 7.02
